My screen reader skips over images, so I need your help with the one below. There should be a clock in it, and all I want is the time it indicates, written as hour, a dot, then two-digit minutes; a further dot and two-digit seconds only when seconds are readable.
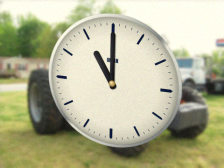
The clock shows 11.00
